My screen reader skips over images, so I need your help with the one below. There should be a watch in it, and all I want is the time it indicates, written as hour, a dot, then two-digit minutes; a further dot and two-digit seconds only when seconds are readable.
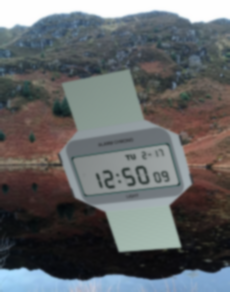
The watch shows 12.50
